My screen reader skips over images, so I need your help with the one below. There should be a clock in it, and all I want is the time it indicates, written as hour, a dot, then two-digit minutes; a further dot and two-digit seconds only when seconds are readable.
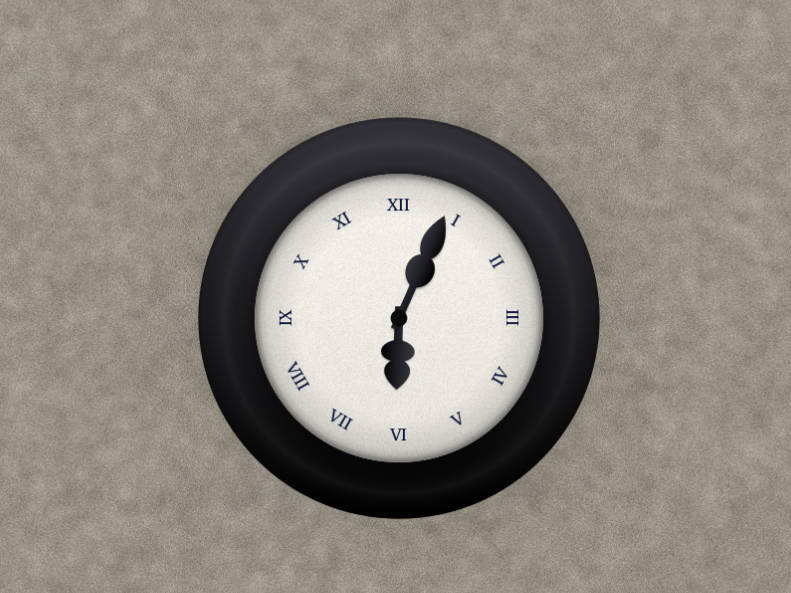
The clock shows 6.04
